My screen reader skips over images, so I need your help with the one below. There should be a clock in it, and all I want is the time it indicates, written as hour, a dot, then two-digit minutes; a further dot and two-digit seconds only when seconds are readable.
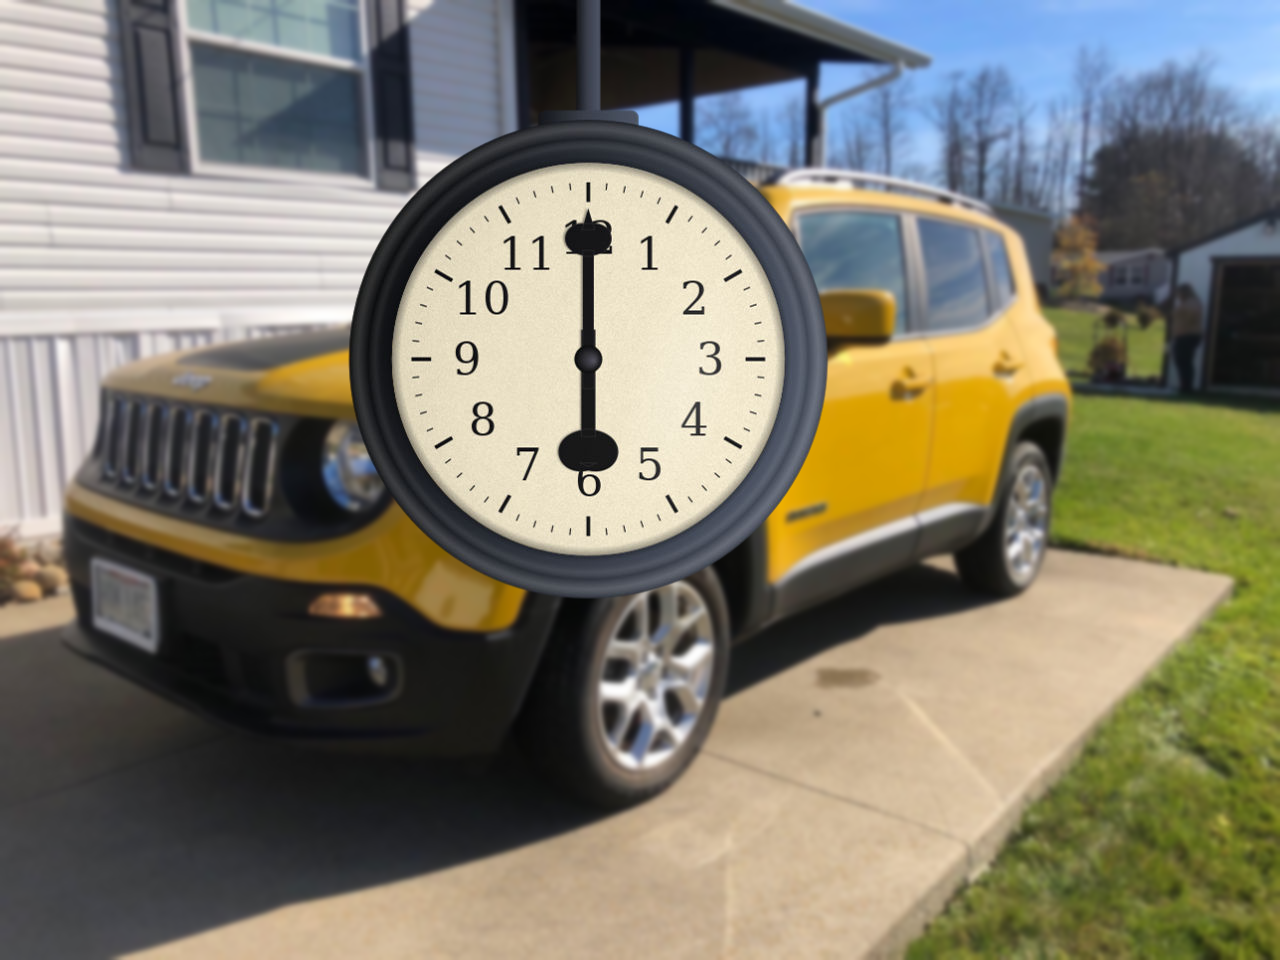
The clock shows 6.00
